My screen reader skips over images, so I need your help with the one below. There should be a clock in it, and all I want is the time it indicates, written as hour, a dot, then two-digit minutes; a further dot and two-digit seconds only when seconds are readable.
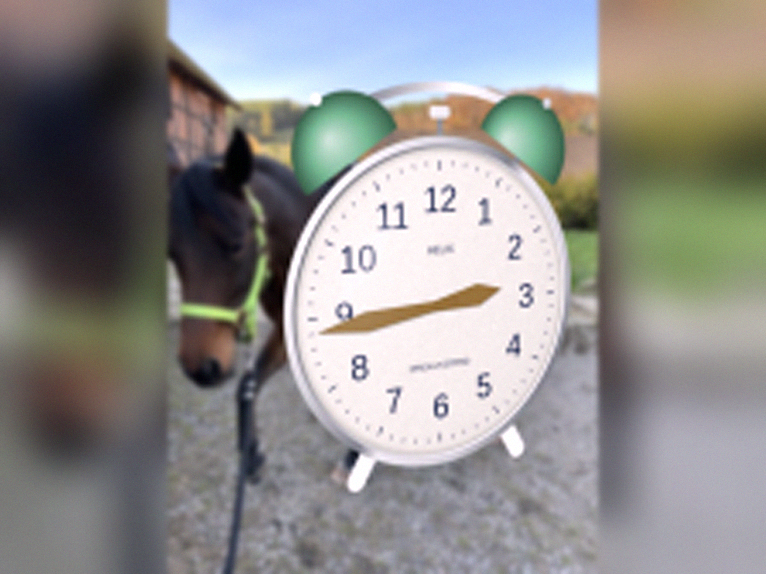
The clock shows 2.44
